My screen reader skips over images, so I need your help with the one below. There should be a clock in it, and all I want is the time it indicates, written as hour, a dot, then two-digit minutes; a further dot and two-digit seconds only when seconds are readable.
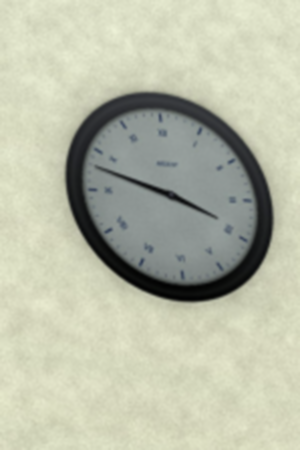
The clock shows 3.48
